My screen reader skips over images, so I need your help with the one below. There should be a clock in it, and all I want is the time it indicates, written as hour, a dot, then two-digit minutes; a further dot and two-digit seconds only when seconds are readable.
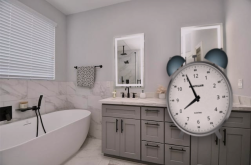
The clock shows 7.56
